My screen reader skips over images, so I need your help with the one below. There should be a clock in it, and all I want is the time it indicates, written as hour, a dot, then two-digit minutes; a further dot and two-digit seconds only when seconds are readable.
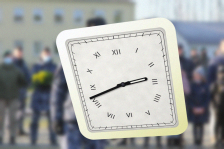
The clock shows 2.42
